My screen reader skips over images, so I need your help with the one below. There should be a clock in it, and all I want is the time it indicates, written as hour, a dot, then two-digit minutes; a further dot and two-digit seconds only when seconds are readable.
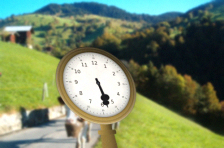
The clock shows 5.28
